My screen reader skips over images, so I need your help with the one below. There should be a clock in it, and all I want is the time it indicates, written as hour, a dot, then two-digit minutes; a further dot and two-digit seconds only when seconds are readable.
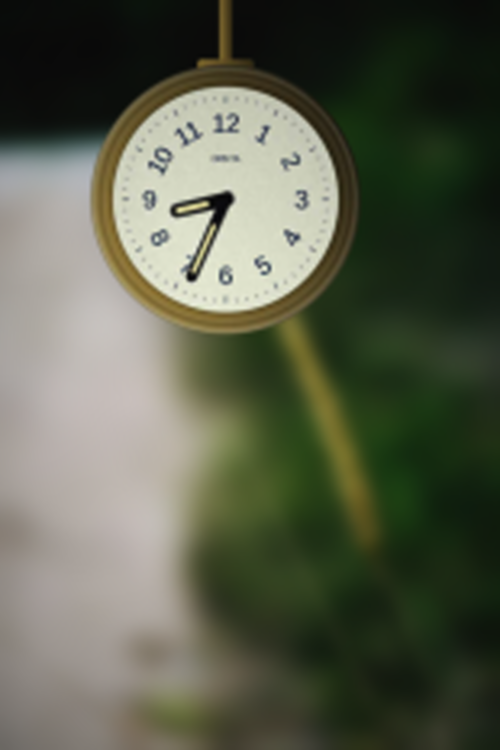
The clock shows 8.34
